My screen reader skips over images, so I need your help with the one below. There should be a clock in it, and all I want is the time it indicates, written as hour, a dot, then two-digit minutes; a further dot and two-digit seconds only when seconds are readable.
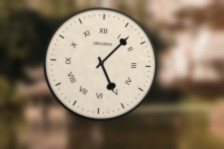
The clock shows 5.07
